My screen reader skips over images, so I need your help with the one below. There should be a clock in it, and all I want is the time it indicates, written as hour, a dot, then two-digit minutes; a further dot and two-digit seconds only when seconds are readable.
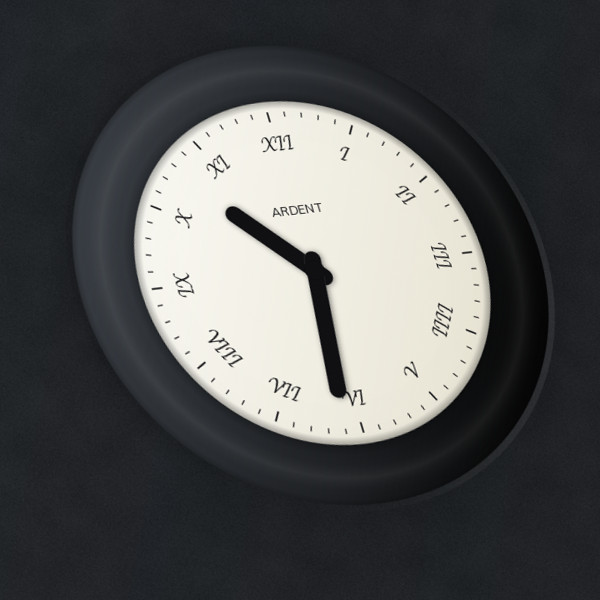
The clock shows 10.31
